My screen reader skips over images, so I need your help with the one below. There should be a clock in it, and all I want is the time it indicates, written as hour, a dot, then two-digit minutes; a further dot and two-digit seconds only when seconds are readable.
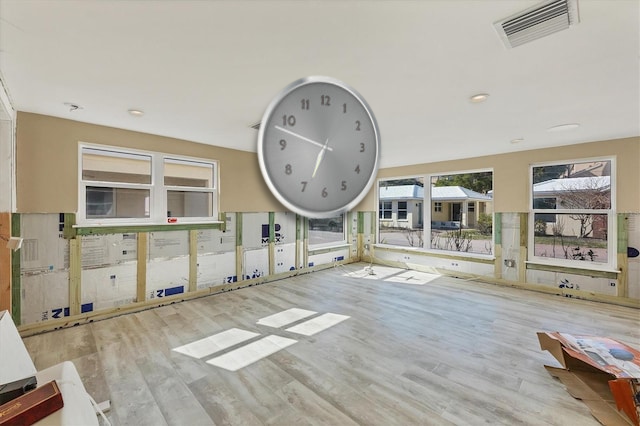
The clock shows 6.48
